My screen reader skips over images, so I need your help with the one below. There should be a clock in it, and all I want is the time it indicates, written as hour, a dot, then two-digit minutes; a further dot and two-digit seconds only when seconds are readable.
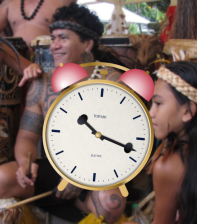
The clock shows 10.18
